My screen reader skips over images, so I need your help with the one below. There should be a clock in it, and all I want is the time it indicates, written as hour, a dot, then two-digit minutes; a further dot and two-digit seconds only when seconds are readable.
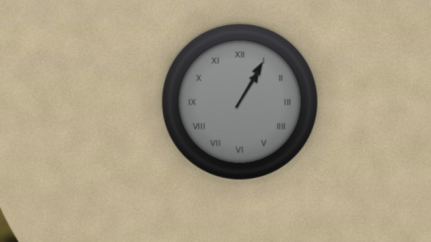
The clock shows 1.05
